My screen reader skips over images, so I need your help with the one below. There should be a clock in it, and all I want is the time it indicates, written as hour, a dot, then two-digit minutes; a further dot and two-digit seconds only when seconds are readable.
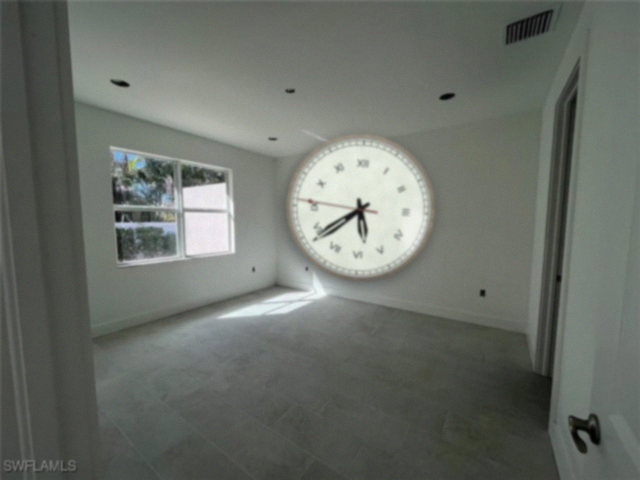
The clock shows 5.38.46
